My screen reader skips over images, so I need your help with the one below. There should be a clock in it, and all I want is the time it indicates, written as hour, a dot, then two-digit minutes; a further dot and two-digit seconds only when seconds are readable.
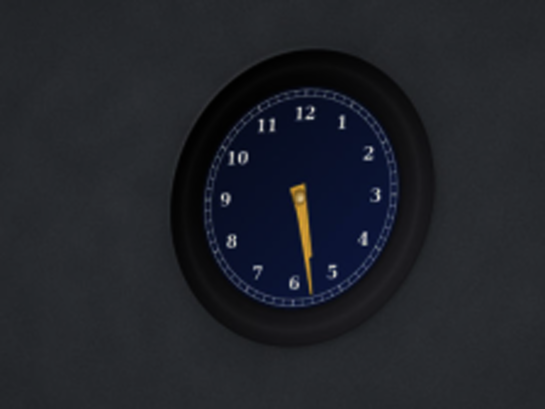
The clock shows 5.28
